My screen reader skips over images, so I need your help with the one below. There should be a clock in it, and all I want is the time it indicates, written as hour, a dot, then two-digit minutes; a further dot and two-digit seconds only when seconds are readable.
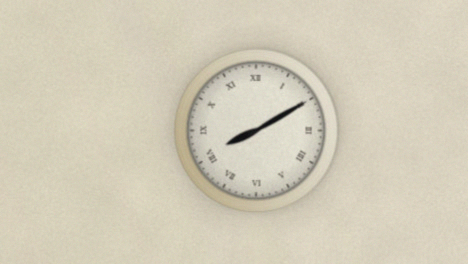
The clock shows 8.10
